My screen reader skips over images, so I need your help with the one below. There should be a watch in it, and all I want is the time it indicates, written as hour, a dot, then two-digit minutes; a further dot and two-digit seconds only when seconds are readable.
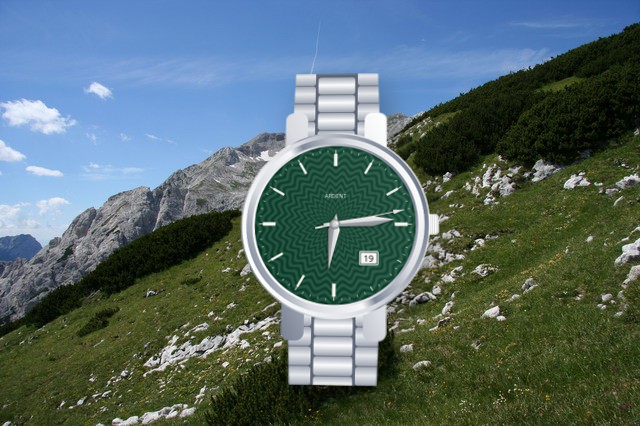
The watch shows 6.14.13
